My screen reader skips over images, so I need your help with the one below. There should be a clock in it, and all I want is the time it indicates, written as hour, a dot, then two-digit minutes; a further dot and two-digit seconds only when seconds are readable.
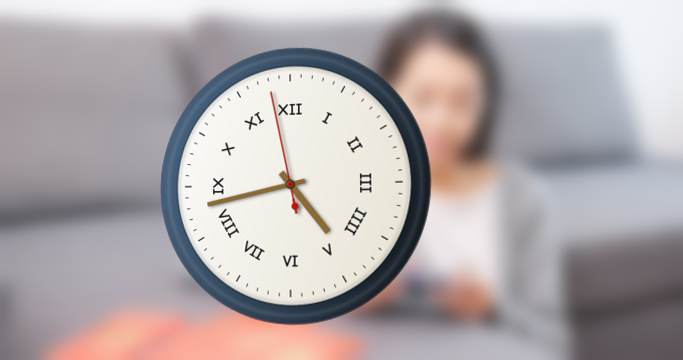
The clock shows 4.42.58
